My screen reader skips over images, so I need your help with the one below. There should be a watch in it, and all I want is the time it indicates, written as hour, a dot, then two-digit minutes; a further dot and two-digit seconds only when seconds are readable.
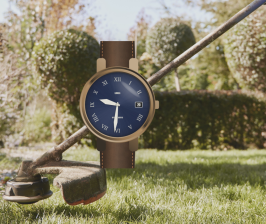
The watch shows 9.31
